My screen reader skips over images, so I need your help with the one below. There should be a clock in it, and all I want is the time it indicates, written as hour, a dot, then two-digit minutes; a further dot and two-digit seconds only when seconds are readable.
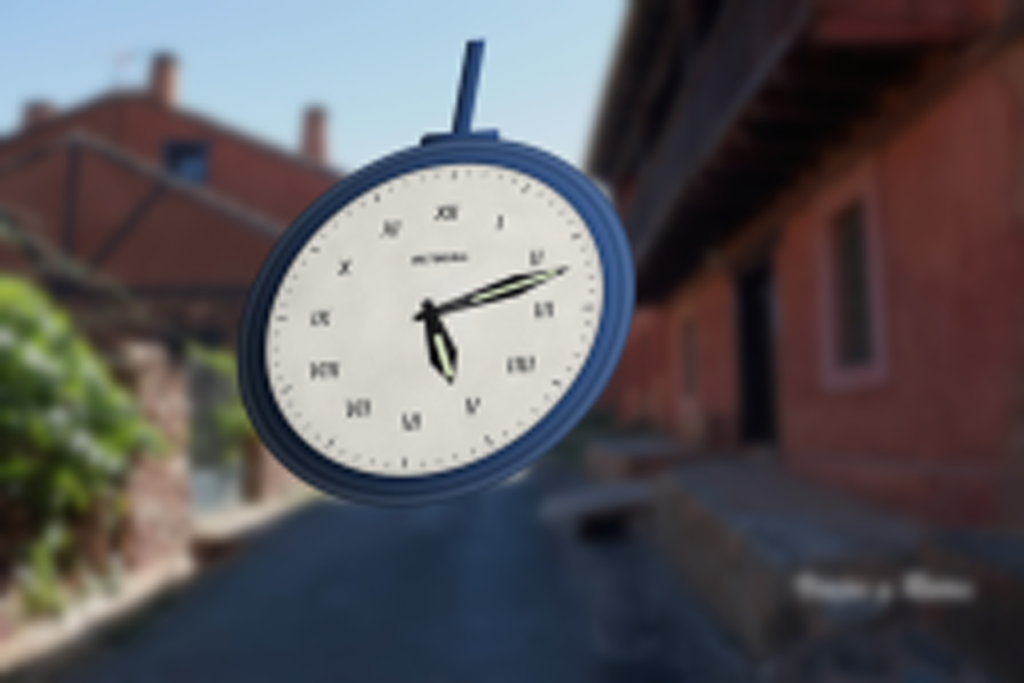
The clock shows 5.12
